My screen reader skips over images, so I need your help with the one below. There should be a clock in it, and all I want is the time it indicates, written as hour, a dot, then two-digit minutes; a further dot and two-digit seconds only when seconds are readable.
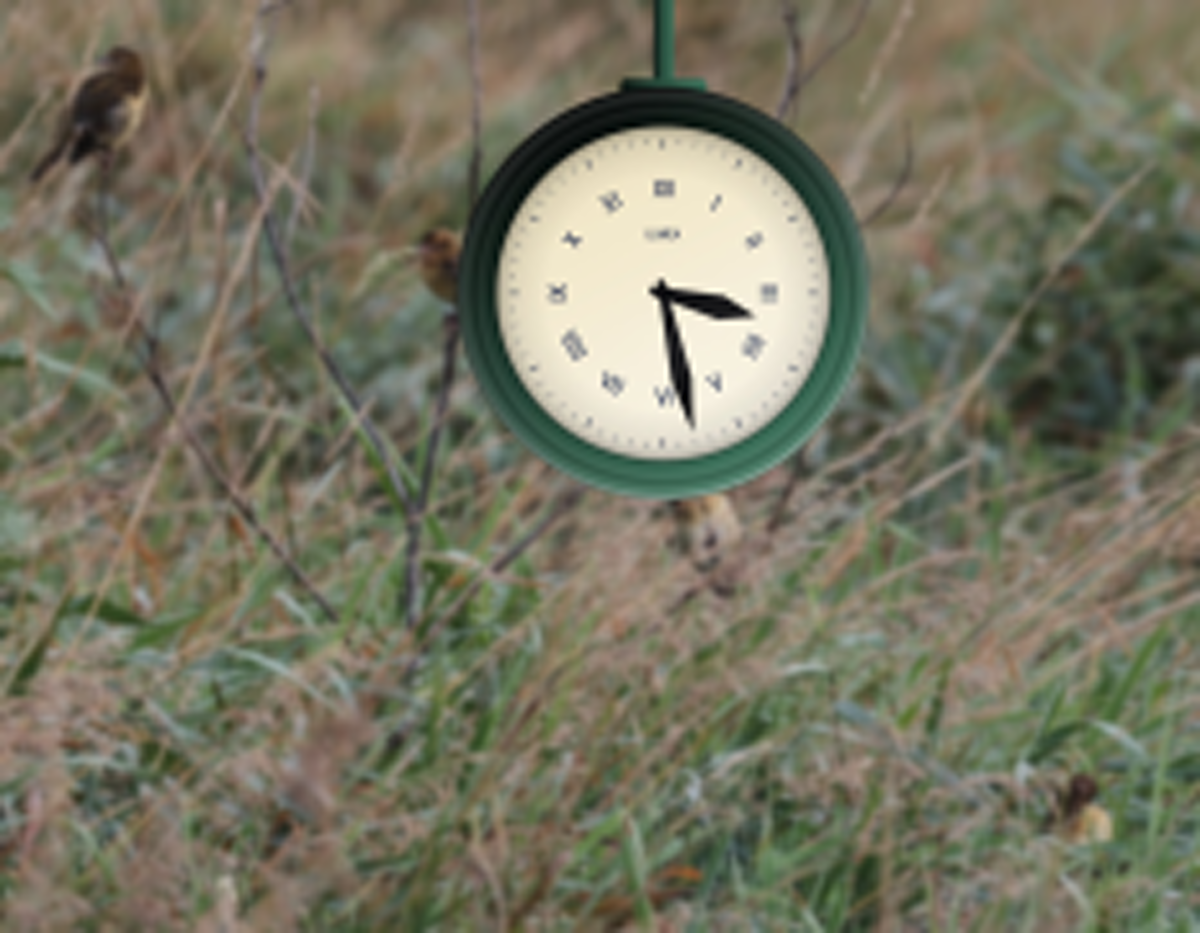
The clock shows 3.28
